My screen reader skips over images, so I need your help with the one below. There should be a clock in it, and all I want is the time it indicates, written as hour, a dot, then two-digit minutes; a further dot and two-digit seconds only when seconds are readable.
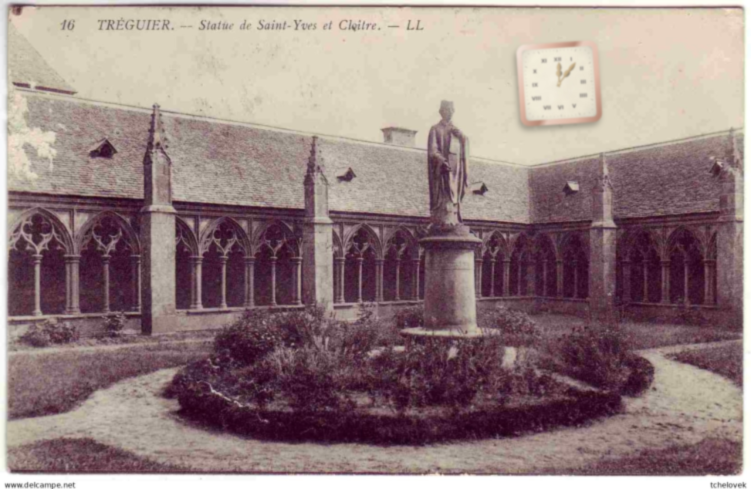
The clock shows 12.07
